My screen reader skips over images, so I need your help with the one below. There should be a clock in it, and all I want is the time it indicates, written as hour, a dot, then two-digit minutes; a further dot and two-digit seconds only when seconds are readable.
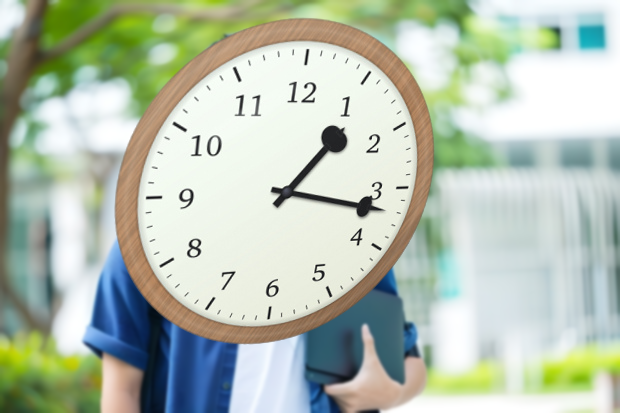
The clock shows 1.17
